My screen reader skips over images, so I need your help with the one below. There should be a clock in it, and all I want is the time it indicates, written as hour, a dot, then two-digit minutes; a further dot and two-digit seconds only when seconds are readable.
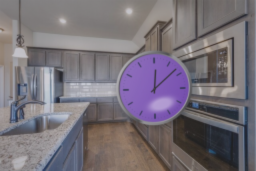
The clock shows 12.08
